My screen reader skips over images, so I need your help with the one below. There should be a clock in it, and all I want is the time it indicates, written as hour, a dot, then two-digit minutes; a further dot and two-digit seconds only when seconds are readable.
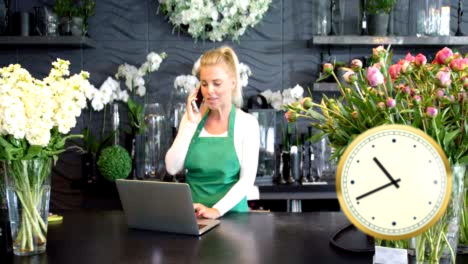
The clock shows 10.41
